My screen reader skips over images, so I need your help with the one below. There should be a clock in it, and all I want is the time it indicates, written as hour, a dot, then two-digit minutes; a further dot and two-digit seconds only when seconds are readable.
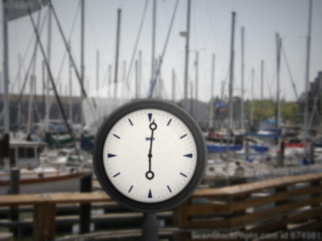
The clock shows 6.01
